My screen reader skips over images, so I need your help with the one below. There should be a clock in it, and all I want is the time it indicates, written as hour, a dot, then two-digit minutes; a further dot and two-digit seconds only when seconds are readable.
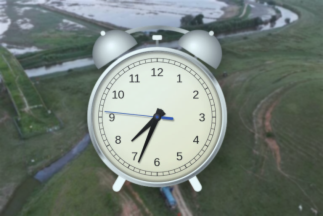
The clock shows 7.33.46
